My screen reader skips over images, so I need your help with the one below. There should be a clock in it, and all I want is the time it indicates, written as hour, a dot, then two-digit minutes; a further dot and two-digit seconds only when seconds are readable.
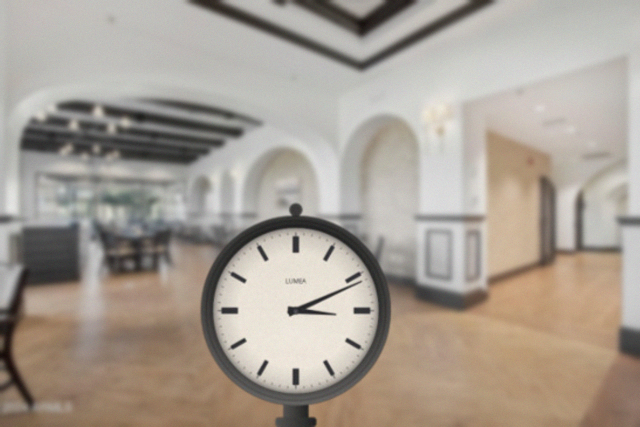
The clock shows 3.11
